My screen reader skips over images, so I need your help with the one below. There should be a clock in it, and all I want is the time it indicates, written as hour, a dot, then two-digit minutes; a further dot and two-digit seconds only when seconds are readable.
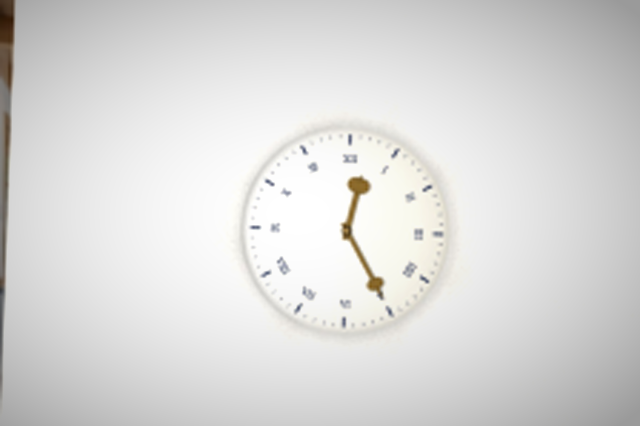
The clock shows 12.25
